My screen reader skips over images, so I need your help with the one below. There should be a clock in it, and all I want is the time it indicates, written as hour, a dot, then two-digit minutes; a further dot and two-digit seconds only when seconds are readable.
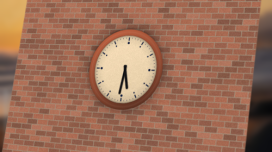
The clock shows 5.31
